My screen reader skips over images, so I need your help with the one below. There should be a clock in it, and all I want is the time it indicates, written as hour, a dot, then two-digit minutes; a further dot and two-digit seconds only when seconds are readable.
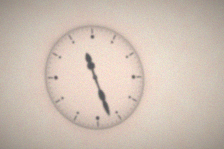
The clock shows 11.27
